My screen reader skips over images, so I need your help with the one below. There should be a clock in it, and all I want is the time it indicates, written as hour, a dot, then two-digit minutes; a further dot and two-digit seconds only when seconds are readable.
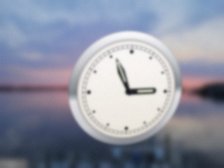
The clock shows 2.56
